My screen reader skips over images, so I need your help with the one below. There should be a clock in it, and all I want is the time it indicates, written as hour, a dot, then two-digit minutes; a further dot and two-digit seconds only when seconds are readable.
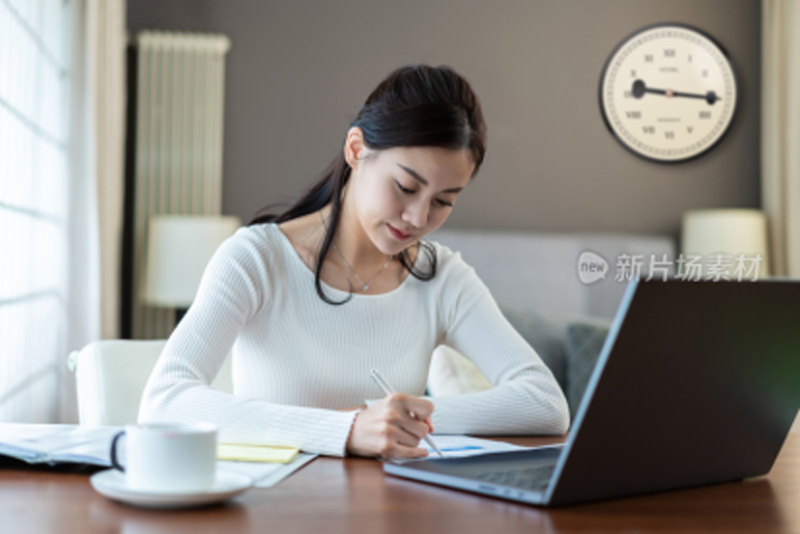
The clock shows 9.16
